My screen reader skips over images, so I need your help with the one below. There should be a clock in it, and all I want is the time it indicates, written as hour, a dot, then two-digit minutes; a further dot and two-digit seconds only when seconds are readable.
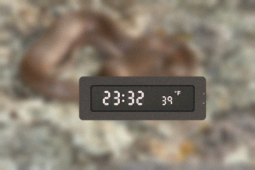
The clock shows 23.32
